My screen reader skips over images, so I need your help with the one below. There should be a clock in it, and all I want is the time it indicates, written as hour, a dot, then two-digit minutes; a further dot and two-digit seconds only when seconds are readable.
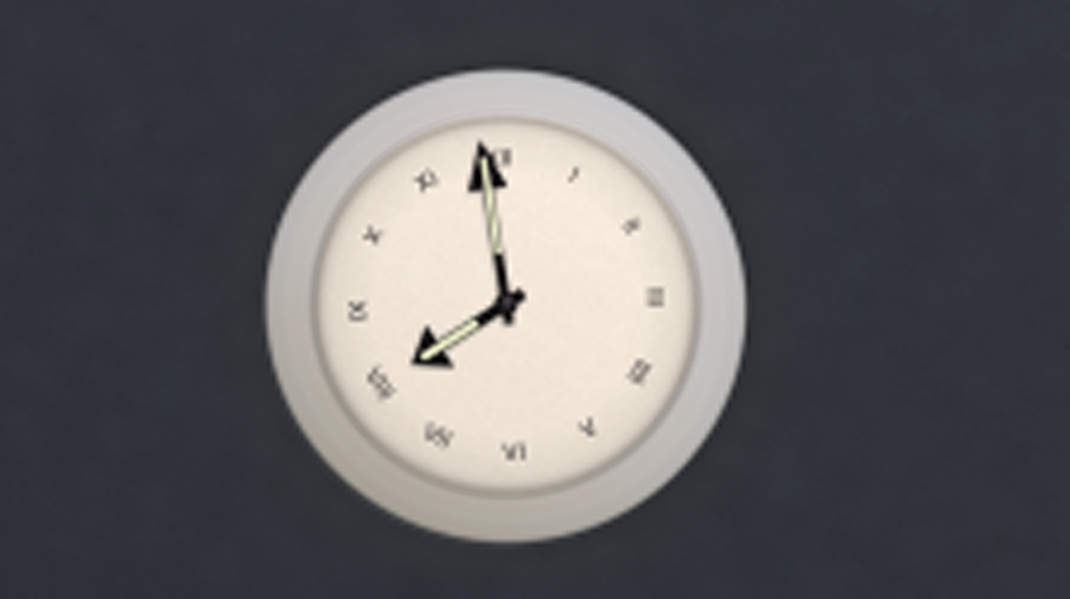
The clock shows 7.59
